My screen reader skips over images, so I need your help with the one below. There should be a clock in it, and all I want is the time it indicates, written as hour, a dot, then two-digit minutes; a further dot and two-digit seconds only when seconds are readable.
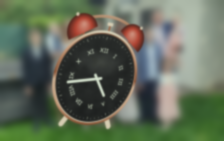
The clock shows 4.43
